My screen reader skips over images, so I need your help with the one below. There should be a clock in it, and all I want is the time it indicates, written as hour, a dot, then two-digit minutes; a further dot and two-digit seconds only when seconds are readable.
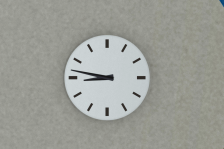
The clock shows 8.47
